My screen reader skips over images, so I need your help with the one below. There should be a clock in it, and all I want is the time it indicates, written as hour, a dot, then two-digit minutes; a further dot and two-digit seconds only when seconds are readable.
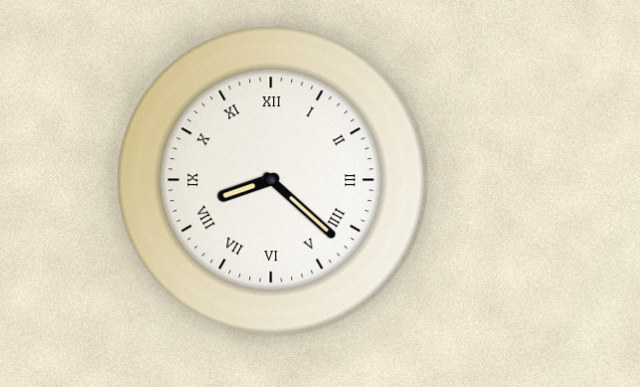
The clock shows 8.22
